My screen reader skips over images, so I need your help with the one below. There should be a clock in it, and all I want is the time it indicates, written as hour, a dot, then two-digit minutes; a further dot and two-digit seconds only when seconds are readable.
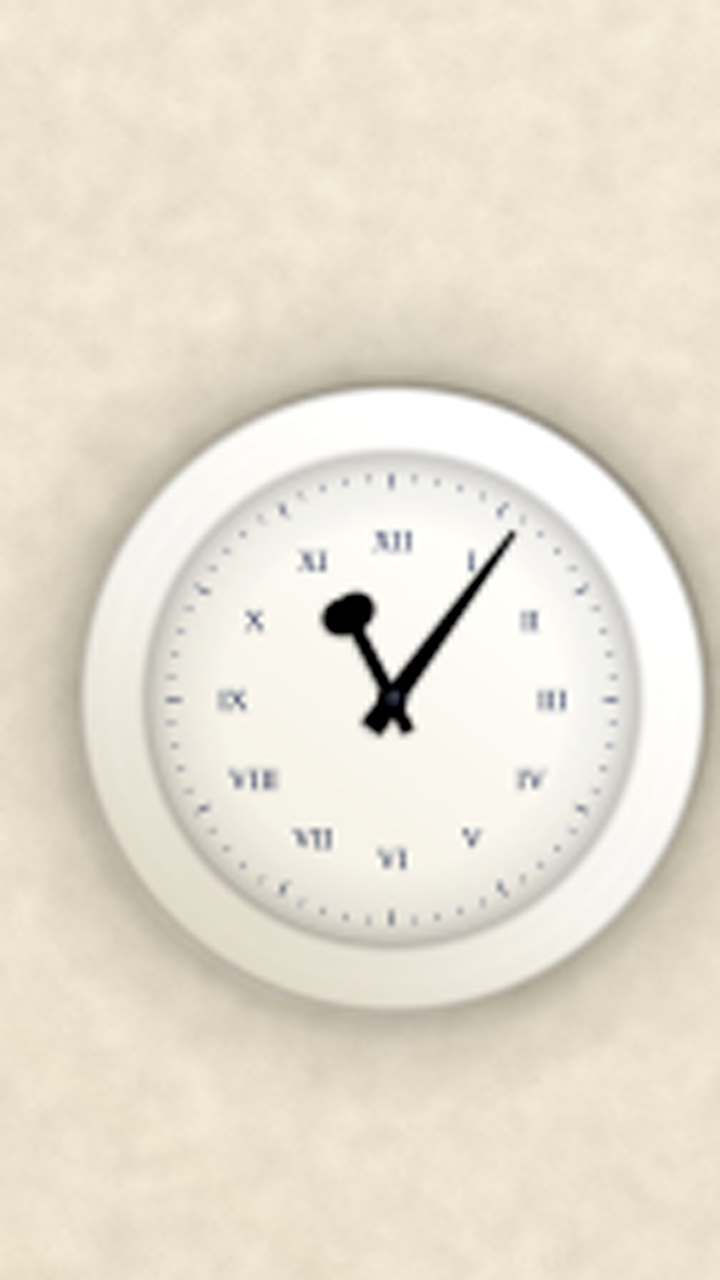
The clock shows 11.06
